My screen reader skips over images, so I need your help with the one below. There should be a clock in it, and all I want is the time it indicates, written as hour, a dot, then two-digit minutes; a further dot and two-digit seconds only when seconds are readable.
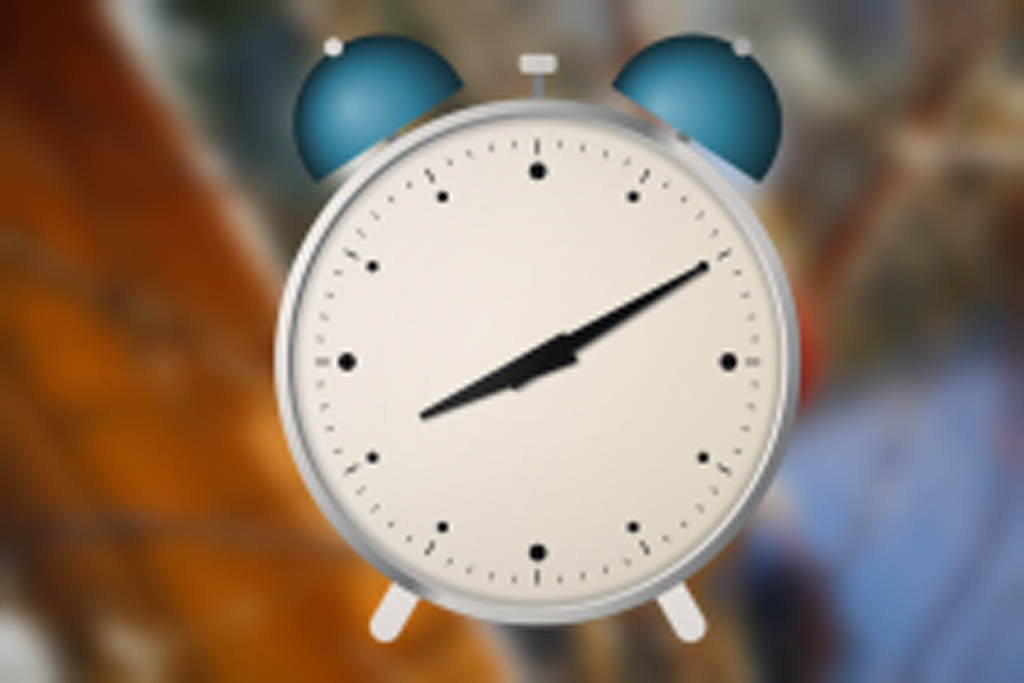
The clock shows 8.10
